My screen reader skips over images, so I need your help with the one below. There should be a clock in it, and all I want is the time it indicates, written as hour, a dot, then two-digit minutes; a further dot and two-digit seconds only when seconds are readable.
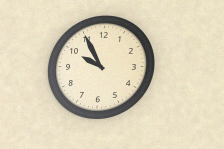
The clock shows 9.55
